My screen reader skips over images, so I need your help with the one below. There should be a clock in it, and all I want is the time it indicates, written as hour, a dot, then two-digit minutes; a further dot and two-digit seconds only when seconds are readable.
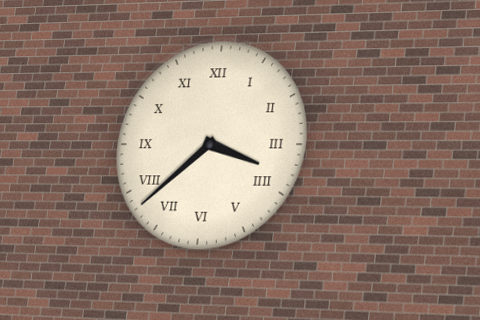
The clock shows 3.38
